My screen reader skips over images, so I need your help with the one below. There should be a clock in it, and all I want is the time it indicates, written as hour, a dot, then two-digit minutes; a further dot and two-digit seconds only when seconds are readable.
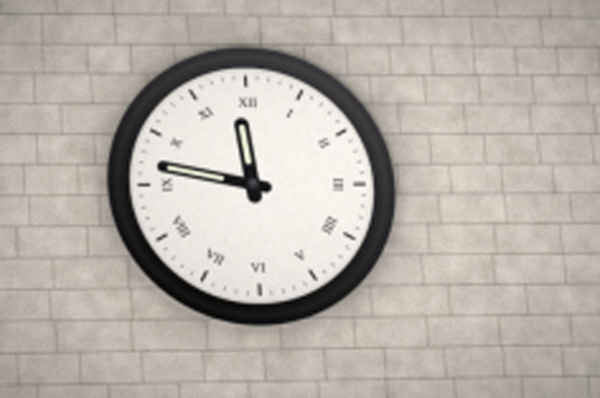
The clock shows 11.47
